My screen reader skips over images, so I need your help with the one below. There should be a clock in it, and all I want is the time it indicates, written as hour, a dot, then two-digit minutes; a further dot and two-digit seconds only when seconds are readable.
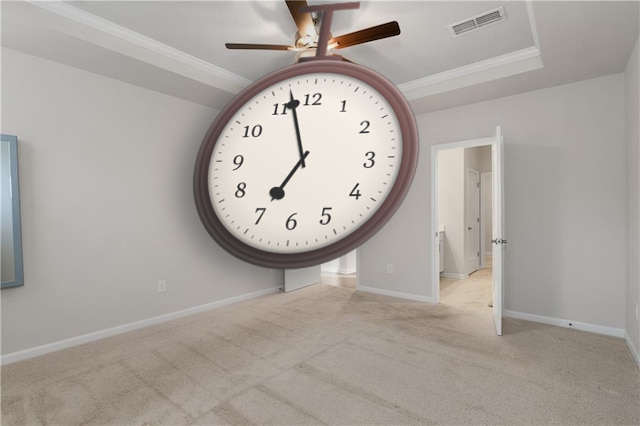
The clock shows 6.57
